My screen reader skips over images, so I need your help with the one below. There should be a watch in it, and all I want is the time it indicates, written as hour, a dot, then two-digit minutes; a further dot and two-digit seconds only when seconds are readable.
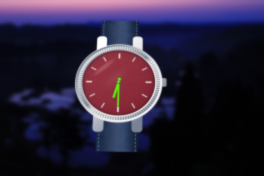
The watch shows 6.30
